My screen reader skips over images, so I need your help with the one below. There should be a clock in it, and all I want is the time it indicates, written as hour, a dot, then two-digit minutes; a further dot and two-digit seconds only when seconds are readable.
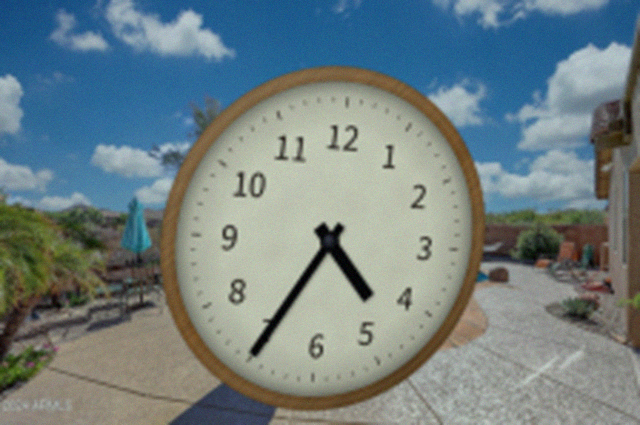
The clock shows 4.35
